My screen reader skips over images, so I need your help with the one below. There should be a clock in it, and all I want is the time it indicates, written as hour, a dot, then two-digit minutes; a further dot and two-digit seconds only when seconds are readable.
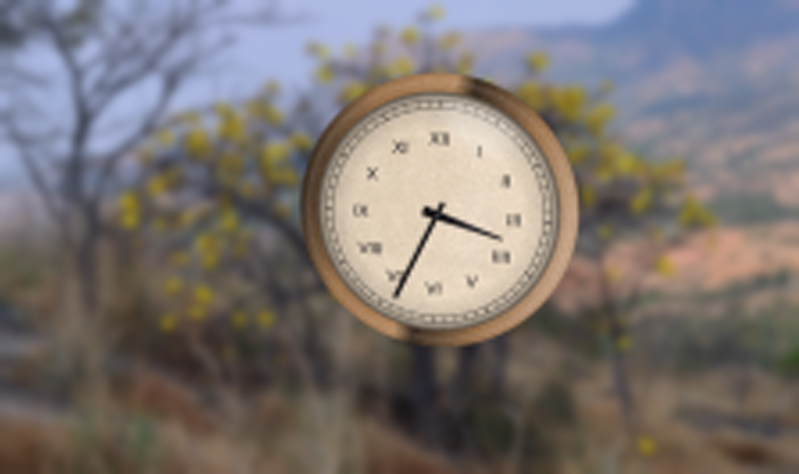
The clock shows 3.34
